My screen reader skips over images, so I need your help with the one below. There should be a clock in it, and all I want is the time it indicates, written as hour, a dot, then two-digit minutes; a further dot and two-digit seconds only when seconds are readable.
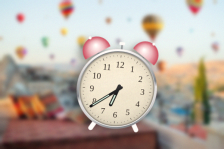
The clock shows 6.39
